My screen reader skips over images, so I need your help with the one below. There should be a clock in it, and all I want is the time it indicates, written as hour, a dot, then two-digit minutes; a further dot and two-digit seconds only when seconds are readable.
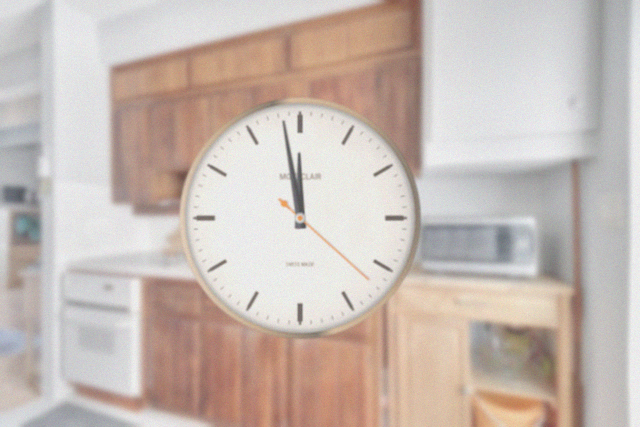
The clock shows 11.58.22
